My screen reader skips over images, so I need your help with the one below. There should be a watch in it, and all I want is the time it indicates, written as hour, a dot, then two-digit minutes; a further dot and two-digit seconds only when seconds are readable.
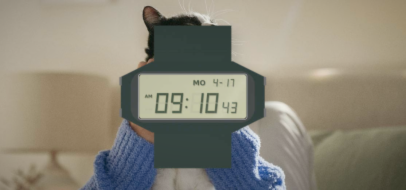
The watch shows 9.10.43
